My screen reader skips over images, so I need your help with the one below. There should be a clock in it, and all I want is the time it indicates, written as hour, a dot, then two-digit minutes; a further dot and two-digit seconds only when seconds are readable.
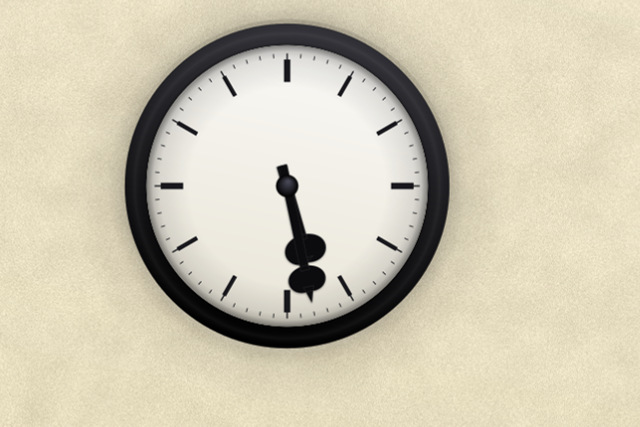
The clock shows 5.28
